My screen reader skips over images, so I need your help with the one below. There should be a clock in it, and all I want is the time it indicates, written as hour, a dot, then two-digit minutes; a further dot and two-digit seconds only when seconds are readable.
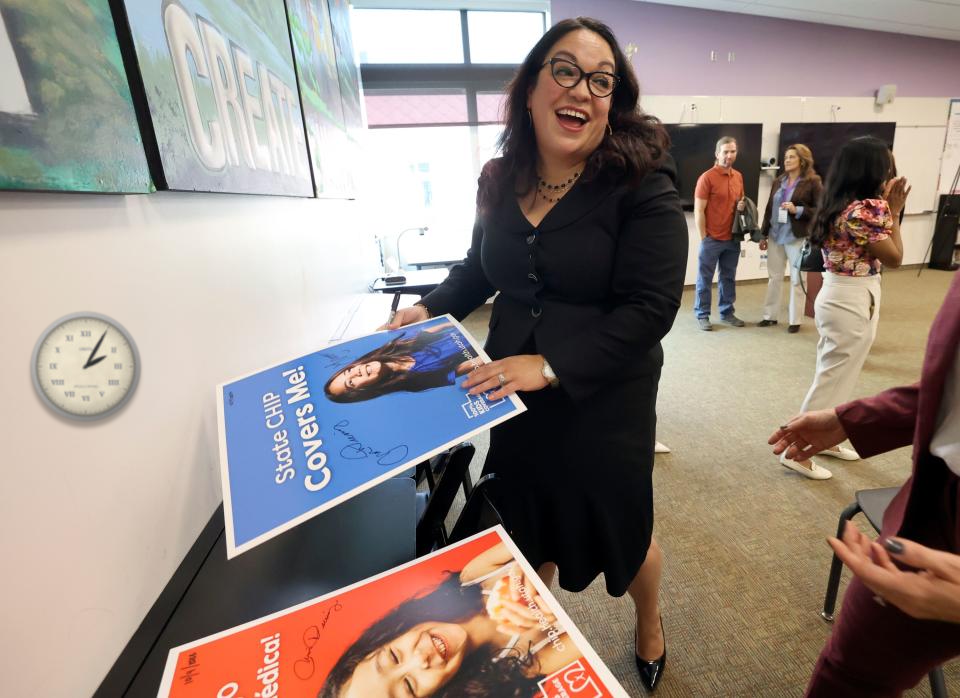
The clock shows 2.05
